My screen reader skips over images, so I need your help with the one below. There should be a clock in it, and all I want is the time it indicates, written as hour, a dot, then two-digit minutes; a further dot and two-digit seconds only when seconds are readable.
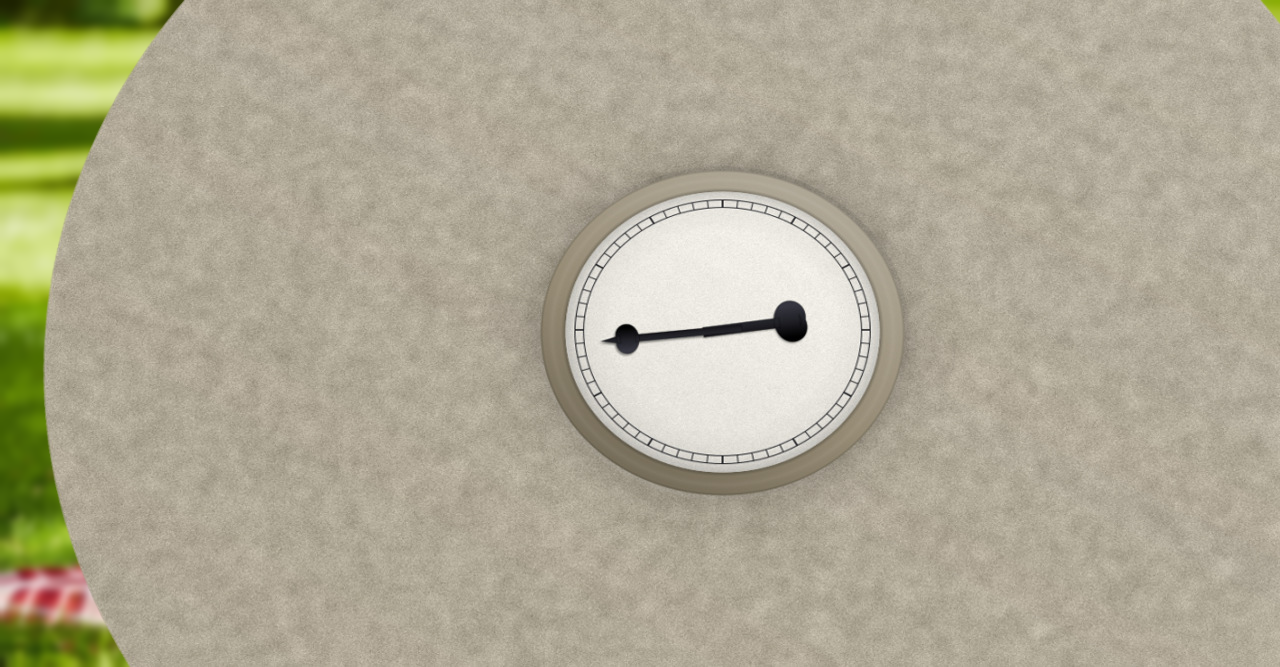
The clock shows 2.44
